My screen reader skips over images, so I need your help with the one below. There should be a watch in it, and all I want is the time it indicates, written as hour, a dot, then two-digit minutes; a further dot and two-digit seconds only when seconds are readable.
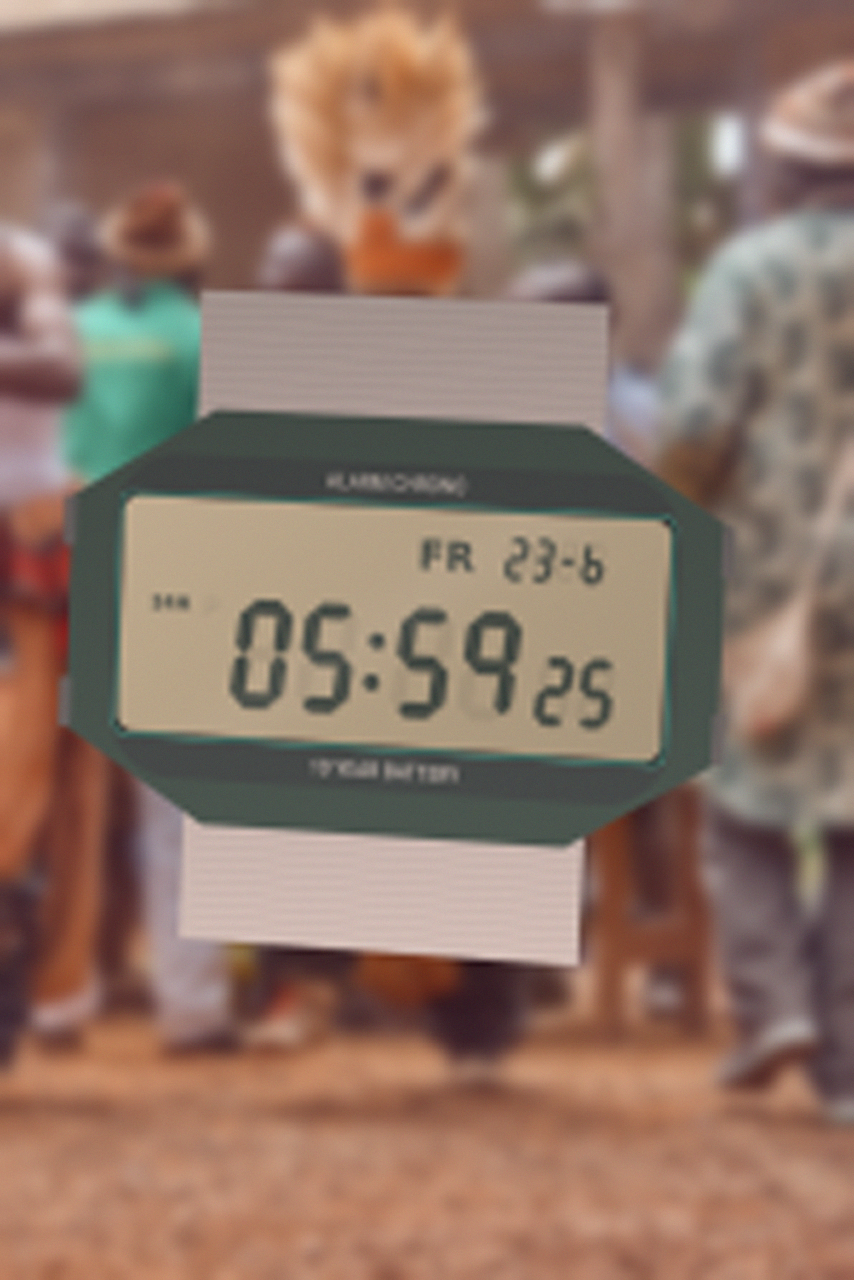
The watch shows 5.59.25
